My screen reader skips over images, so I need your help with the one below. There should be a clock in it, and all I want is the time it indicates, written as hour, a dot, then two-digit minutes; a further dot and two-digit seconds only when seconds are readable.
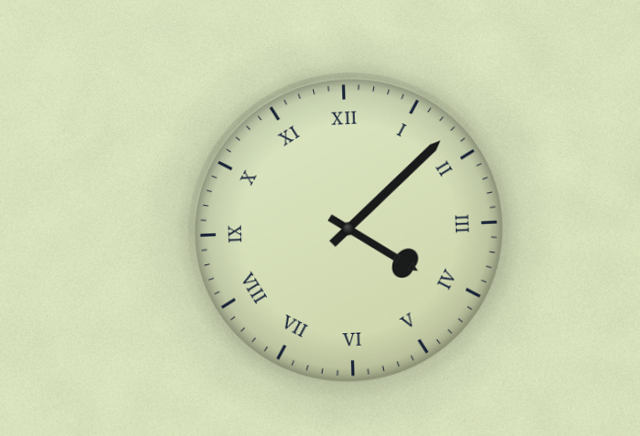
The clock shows 4.08
